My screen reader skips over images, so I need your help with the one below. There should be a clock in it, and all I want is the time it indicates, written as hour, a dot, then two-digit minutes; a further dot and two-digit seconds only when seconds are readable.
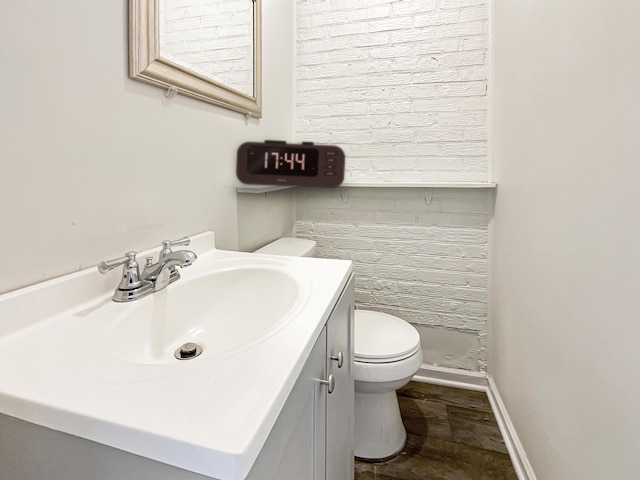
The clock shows 17.44
